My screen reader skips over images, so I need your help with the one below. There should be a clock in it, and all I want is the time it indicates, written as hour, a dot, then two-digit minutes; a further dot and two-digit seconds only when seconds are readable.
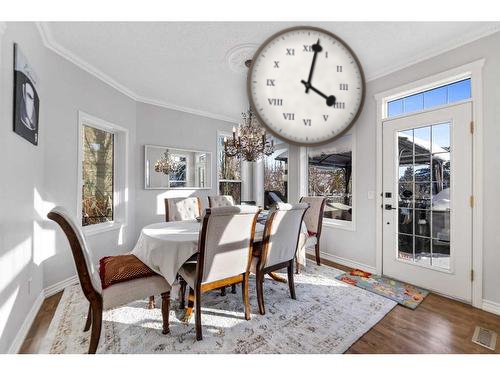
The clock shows 4.02
